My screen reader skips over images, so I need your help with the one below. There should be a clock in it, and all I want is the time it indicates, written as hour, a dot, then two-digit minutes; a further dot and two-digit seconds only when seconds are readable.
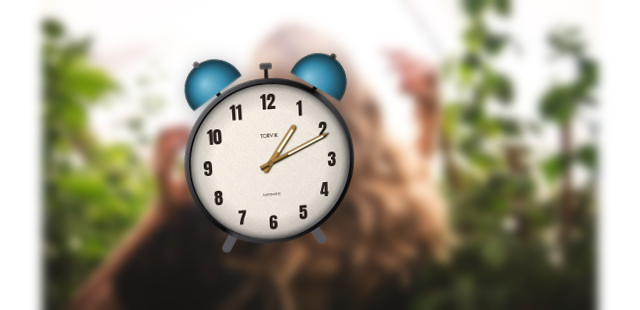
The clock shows 1.11
